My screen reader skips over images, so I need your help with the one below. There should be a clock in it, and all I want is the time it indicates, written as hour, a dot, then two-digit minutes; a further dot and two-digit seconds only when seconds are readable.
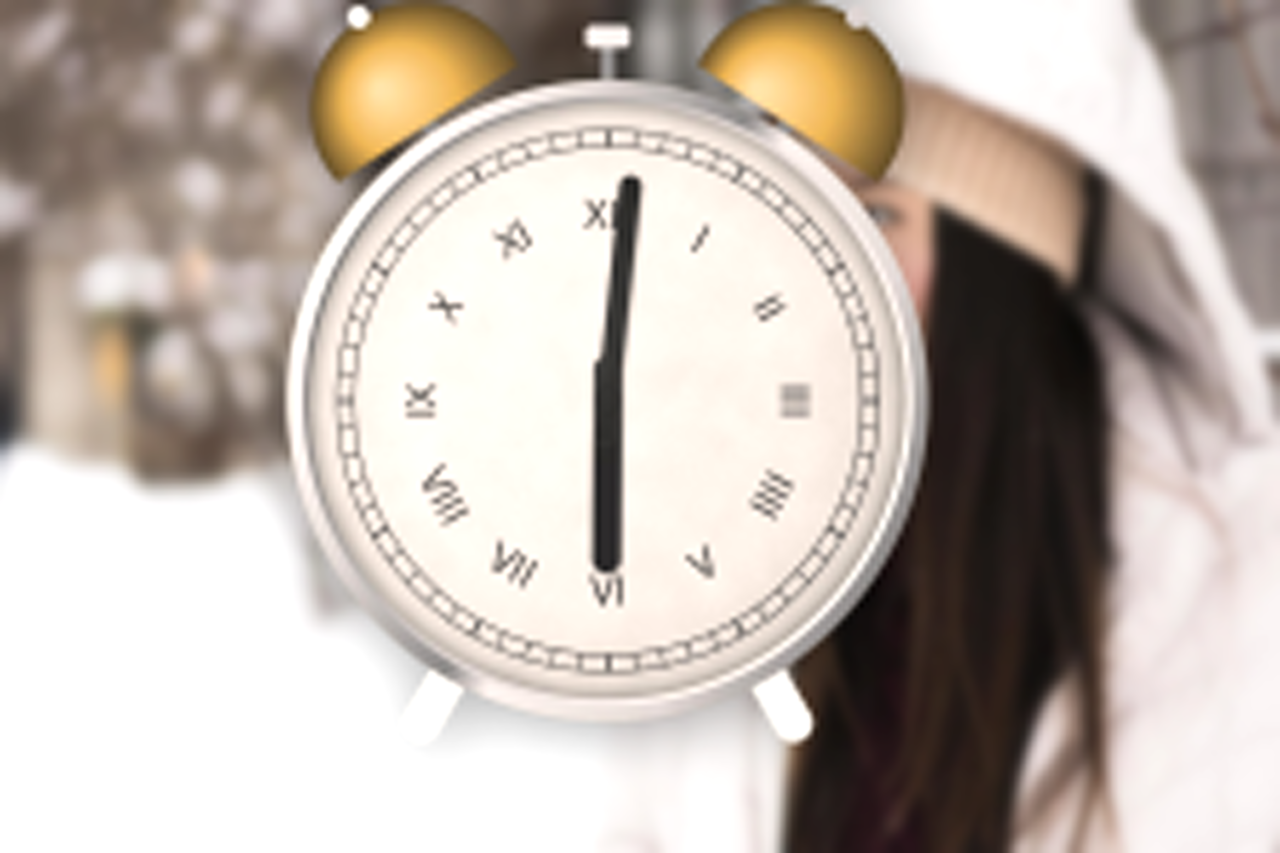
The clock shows 6.01
